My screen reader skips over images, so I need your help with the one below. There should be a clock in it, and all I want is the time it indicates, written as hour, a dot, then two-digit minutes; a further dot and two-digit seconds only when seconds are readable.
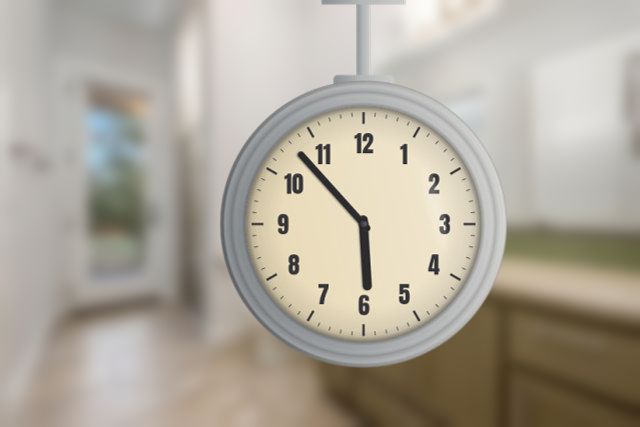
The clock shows 5.53
